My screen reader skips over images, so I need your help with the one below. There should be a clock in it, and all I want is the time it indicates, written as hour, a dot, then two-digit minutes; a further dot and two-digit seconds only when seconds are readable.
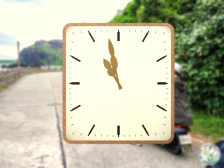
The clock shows 10.58
